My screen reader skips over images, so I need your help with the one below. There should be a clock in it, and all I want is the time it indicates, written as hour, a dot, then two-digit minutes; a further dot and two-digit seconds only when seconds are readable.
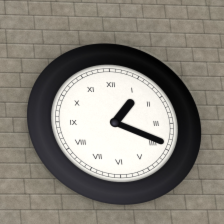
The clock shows 1.19
